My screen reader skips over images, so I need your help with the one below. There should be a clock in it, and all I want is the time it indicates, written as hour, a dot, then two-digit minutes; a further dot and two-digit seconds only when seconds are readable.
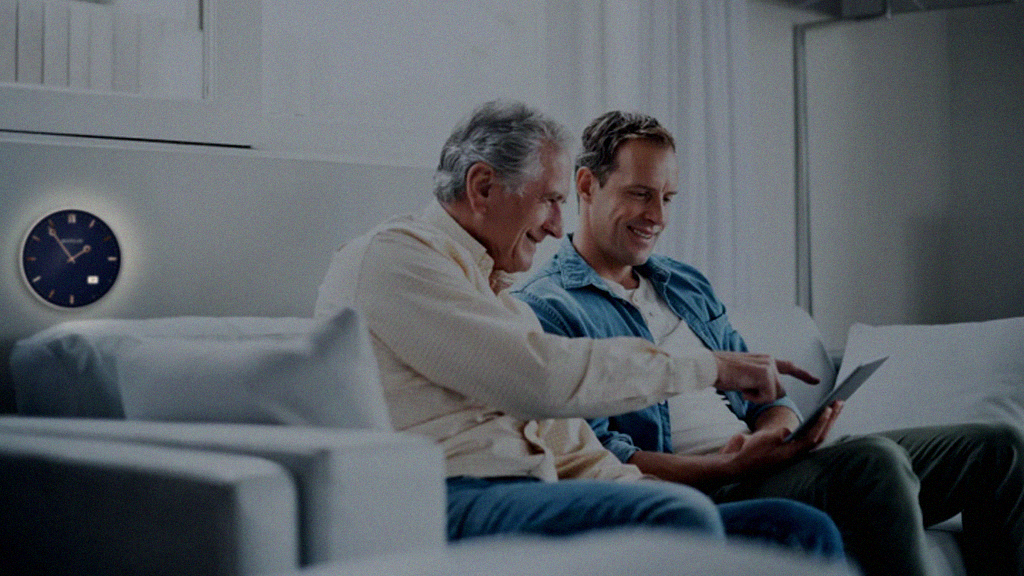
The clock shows 1.54
